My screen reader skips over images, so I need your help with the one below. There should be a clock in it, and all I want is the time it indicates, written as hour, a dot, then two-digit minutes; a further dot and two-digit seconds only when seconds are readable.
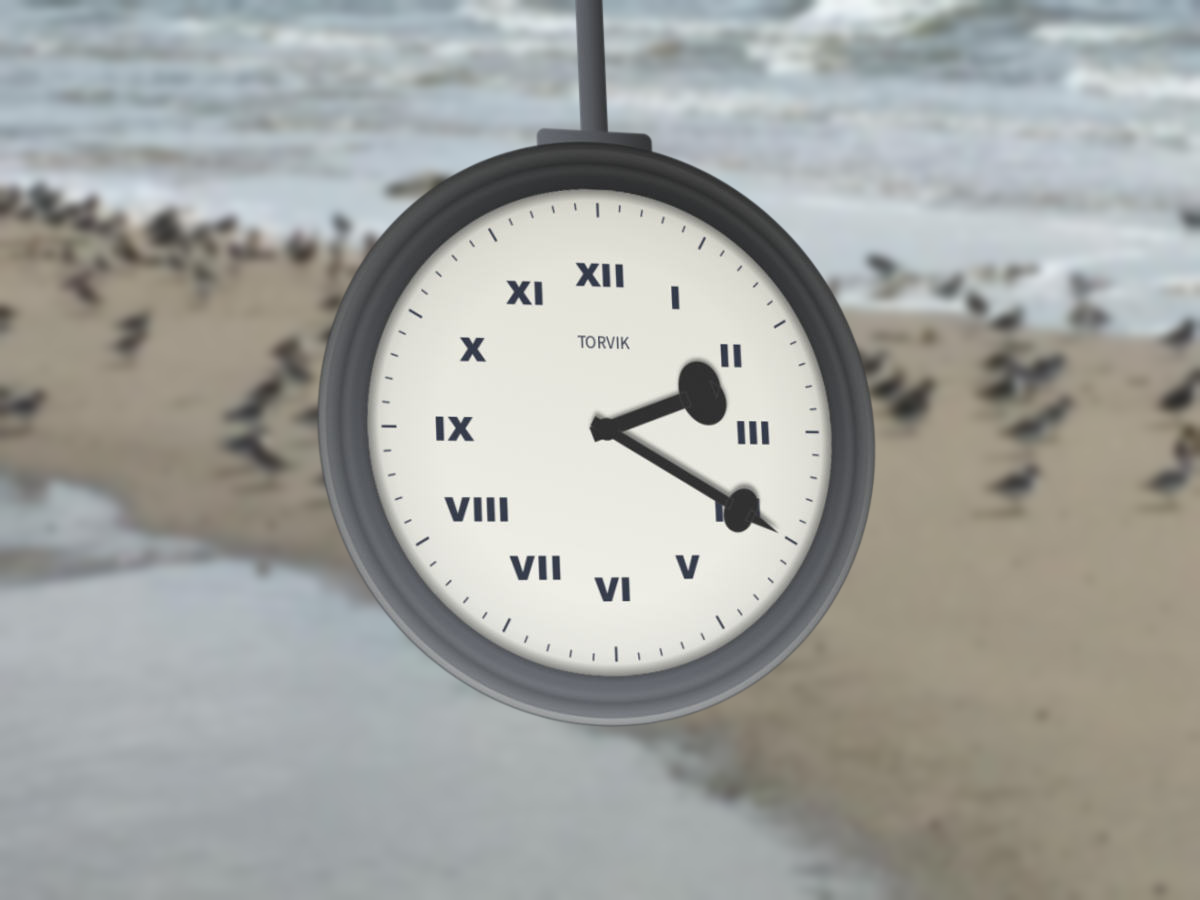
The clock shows 2.20
